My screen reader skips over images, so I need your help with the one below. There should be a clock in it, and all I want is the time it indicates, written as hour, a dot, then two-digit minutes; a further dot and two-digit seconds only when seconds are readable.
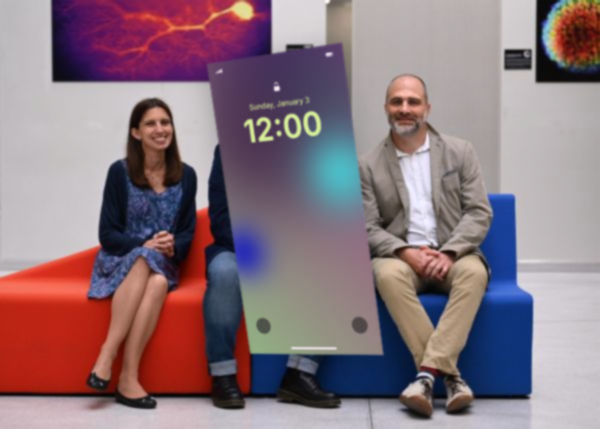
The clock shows 12.00
